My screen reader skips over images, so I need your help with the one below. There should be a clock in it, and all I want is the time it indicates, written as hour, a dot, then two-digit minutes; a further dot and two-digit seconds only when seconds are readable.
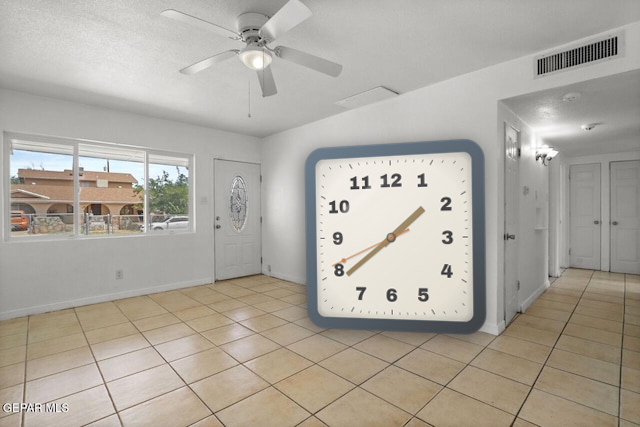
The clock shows 1.38.41
